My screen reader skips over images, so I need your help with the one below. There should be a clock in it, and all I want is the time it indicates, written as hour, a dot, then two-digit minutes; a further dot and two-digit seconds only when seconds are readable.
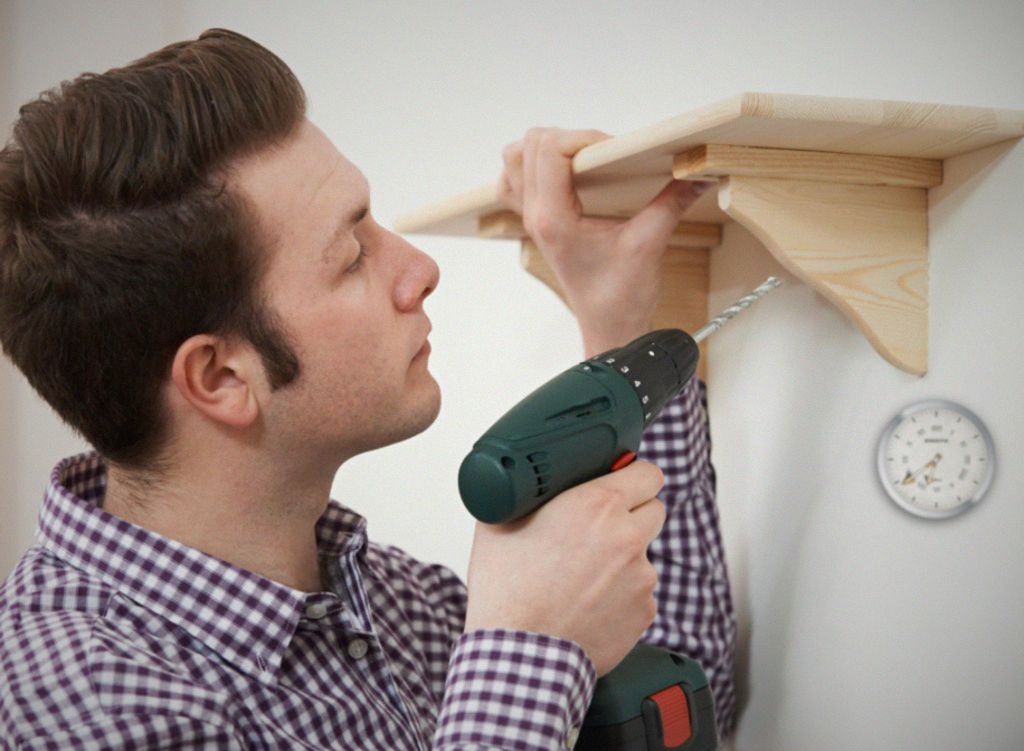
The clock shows 6.39
